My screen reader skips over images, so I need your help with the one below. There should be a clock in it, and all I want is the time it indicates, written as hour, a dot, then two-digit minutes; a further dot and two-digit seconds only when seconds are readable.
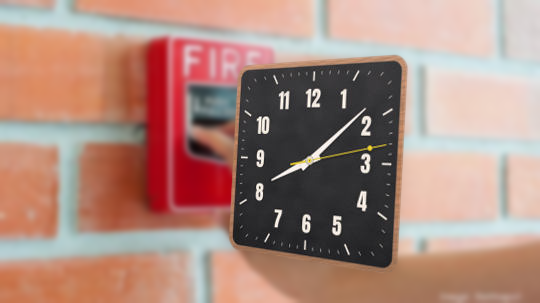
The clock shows 8.08.13
